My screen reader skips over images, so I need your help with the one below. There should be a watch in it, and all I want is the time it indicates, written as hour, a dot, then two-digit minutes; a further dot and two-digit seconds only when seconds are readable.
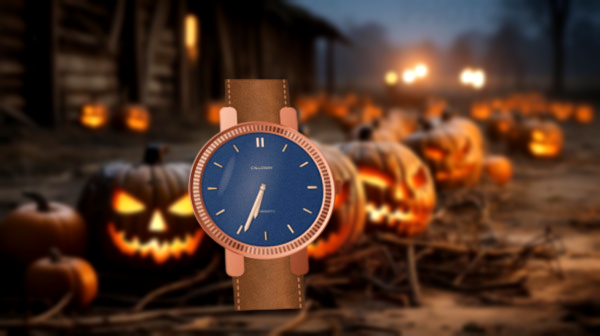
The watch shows 6.34
